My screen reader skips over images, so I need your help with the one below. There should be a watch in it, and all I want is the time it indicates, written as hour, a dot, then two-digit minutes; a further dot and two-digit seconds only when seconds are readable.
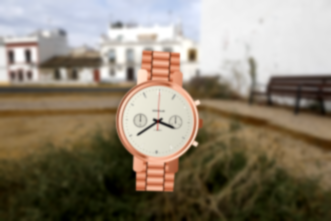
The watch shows 3.39
